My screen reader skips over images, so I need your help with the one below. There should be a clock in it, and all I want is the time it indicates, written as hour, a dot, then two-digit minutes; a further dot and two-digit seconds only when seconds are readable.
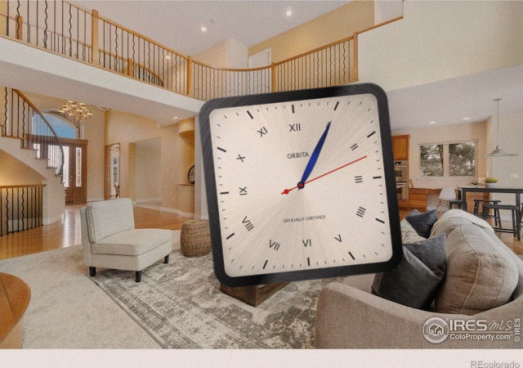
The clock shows 1.05.12
